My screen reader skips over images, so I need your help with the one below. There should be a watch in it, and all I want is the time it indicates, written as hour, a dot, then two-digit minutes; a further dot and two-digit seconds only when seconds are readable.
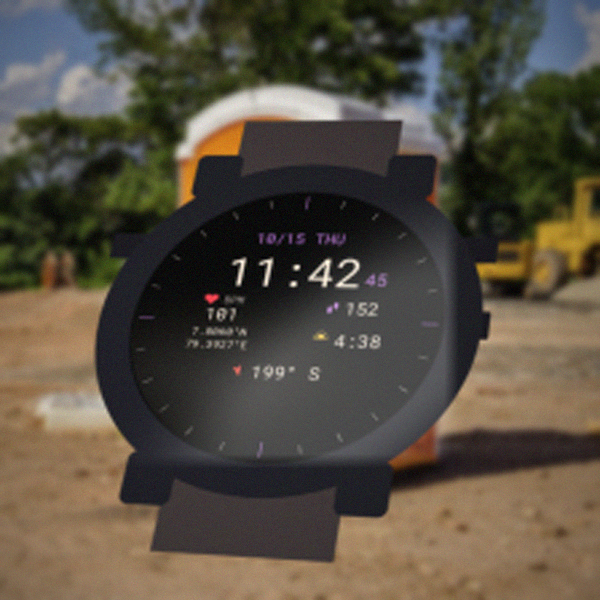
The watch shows 11.42
